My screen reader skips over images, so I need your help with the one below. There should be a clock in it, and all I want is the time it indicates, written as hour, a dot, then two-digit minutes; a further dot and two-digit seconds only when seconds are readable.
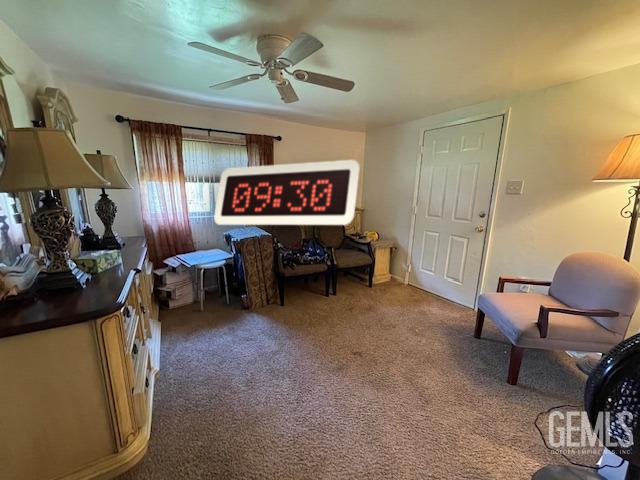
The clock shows 9.30
